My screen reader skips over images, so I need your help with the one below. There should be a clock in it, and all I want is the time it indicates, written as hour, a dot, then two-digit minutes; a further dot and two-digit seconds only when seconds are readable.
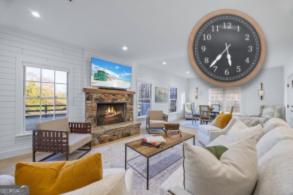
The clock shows 5.37
